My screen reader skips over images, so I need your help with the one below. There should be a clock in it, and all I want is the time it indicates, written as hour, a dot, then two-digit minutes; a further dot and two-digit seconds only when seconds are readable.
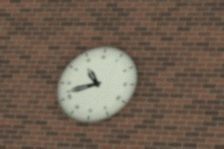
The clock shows 10.42
